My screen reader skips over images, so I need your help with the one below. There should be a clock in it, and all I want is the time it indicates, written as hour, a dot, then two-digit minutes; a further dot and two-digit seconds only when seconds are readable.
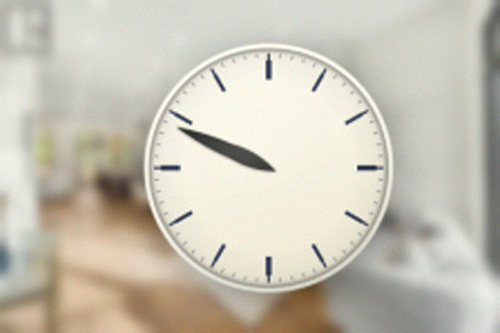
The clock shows 9.49
